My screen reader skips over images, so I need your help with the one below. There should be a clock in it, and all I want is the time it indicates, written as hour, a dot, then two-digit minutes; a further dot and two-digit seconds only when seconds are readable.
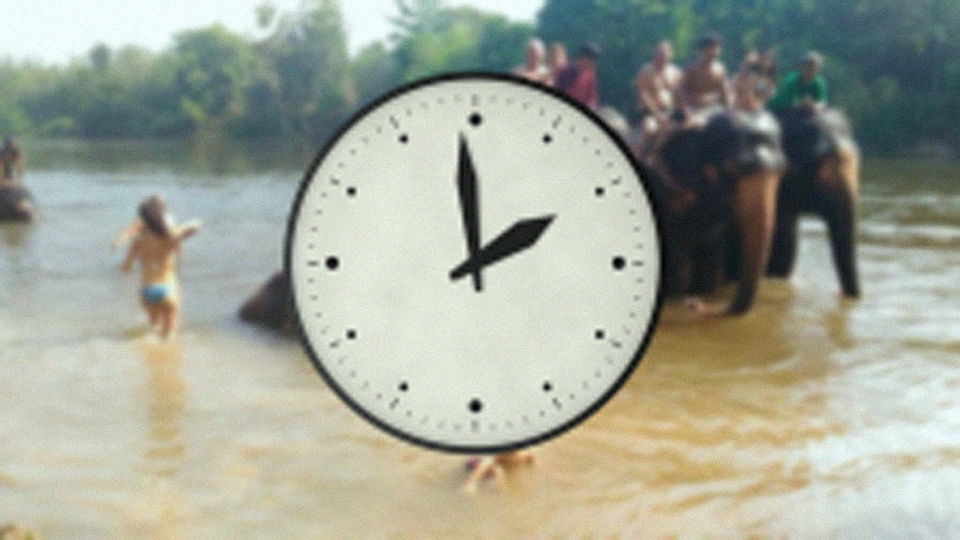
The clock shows 1.59
